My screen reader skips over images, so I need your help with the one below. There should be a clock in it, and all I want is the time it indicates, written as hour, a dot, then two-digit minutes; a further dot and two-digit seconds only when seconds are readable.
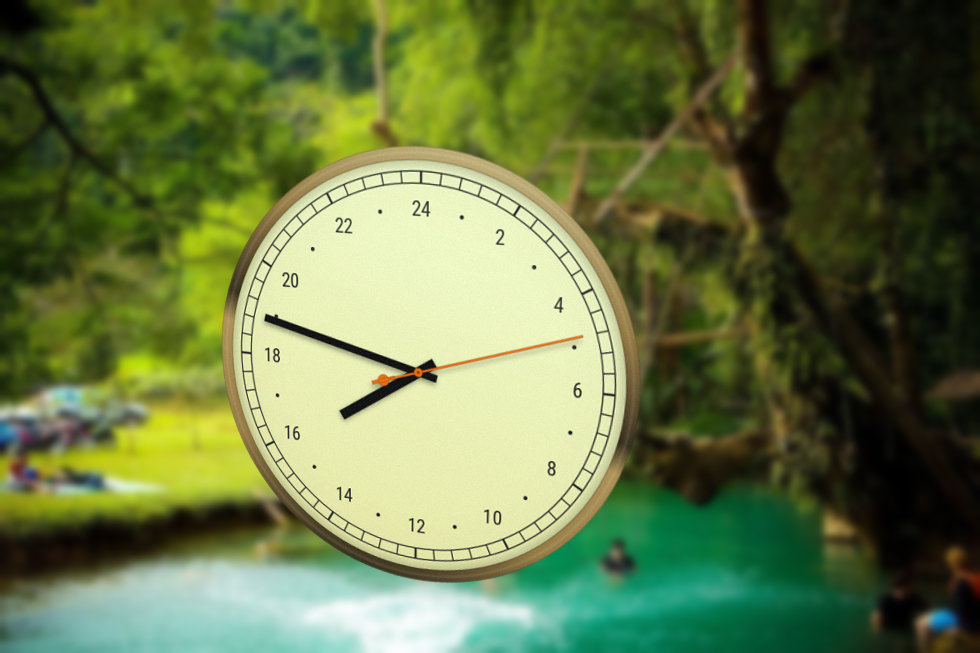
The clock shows 15.47.12
